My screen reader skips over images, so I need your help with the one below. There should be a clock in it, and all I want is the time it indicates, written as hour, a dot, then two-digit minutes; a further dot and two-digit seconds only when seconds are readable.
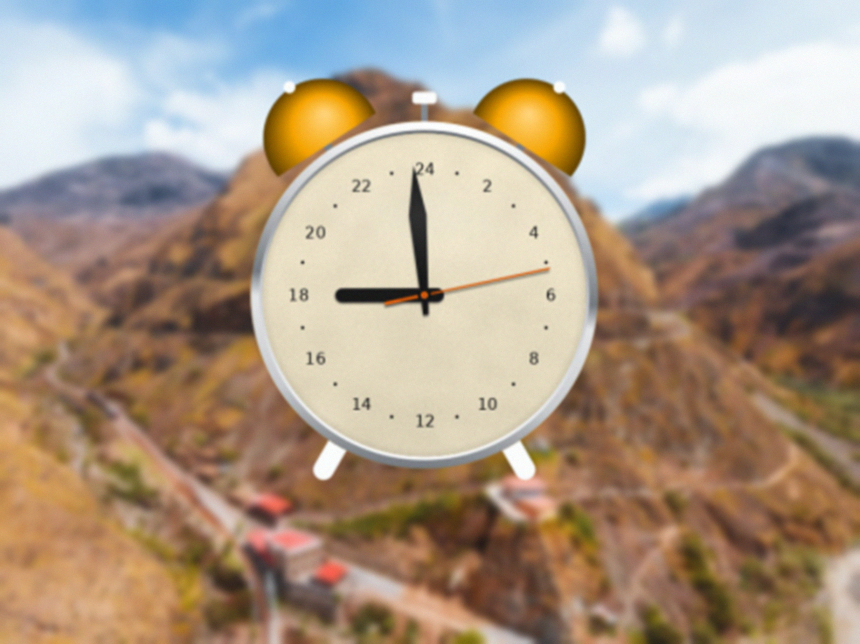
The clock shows 17.59.13
